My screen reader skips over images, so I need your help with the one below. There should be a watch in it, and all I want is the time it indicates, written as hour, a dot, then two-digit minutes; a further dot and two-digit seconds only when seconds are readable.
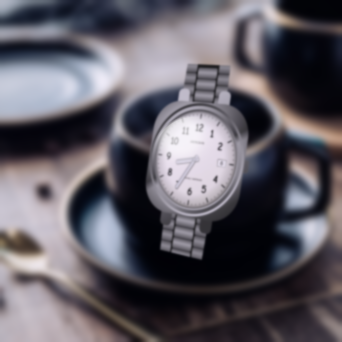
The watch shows 8.35
